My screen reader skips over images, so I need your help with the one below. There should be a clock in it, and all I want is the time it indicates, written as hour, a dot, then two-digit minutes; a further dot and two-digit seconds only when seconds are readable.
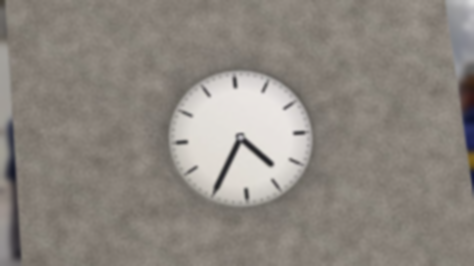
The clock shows 4.35
